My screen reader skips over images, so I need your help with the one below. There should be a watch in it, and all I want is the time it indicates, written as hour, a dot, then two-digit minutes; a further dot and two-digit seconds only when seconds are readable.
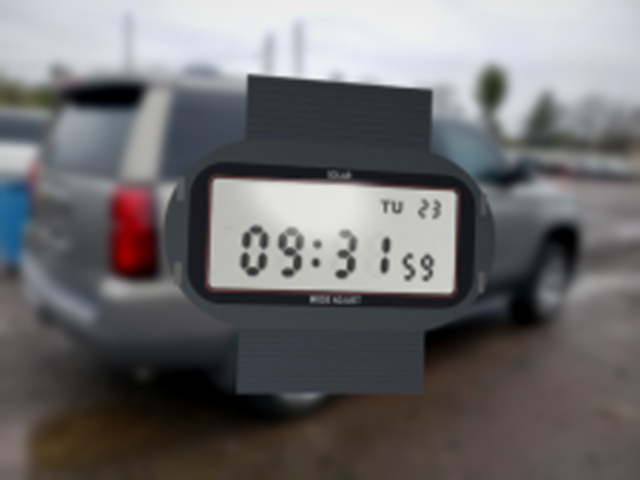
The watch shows 9.31.59
